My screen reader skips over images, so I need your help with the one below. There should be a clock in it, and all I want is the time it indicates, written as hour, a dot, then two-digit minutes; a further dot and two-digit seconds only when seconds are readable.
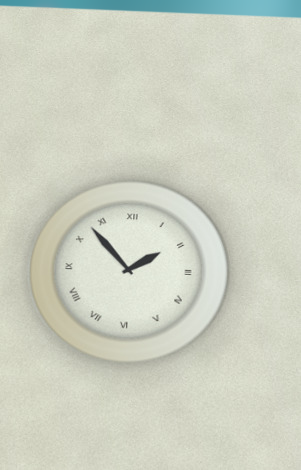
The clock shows 1.53
